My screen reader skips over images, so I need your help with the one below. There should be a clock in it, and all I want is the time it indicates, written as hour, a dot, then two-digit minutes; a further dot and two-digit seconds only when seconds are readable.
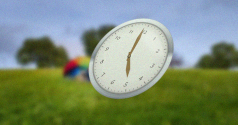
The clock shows 4.59
